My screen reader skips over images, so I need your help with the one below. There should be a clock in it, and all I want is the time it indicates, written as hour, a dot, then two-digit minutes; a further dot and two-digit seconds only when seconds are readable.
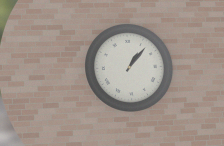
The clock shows 1.07
